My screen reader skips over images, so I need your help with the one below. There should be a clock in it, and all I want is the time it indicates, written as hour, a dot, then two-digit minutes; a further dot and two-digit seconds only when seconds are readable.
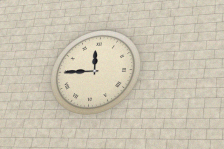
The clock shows 11.45
